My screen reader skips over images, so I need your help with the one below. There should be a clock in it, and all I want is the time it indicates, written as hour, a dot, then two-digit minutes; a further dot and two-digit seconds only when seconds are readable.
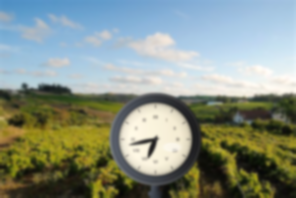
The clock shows 6.43
